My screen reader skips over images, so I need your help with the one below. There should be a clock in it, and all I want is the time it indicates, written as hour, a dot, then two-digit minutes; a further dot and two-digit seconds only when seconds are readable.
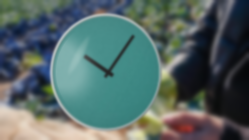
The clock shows 10.06
